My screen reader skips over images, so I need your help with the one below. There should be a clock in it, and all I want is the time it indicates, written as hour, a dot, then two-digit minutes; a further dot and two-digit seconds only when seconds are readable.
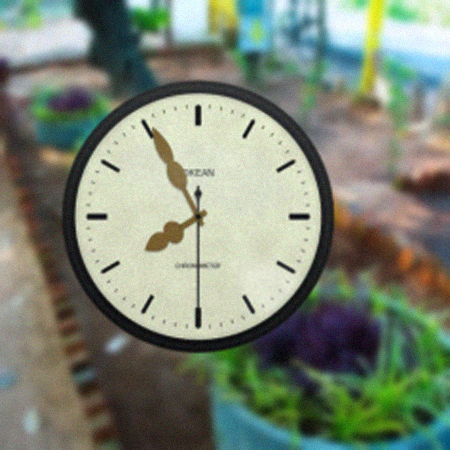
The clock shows 7.55.30
